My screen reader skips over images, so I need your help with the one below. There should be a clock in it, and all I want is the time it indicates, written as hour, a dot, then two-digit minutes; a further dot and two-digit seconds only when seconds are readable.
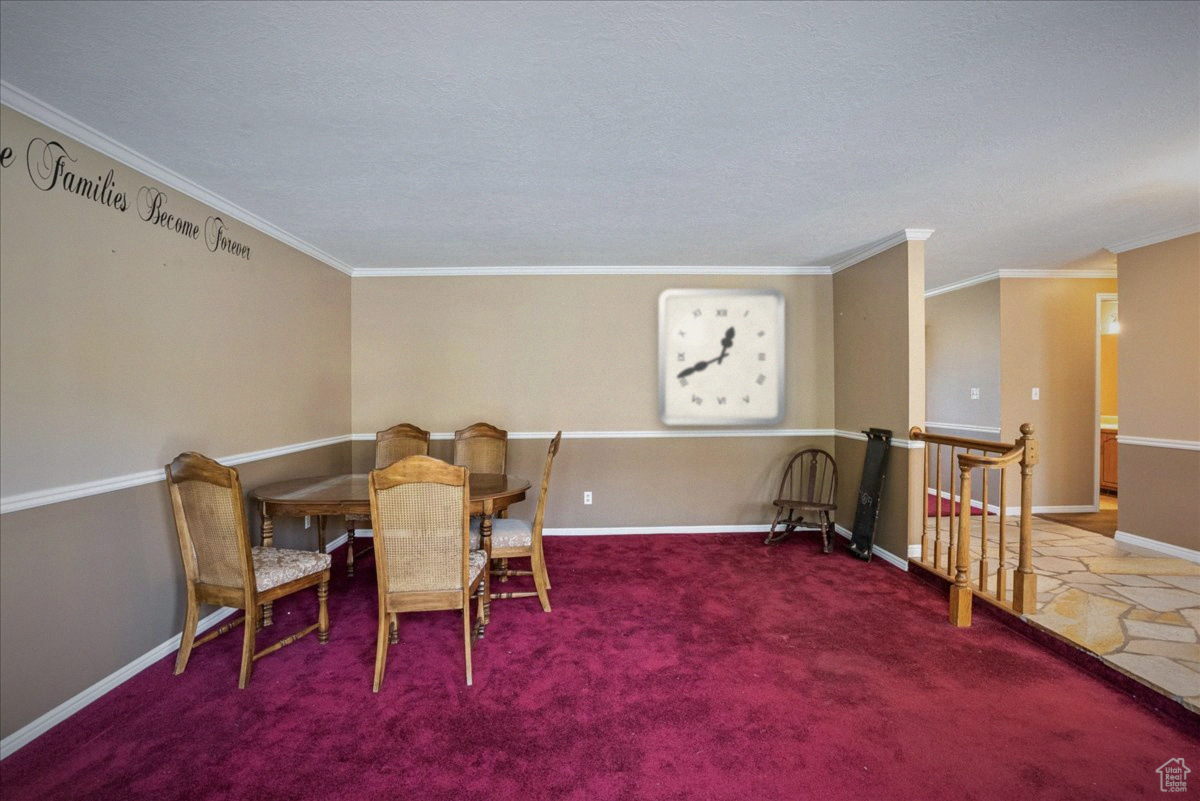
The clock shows 12.41
